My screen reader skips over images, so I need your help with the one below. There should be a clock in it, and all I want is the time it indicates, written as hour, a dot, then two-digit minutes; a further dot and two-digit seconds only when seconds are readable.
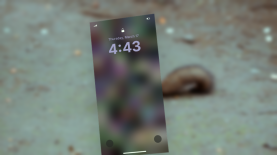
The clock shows 4.43
